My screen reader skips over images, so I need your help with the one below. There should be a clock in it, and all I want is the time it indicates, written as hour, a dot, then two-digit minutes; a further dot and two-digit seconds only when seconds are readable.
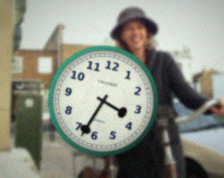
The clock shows 3.33
